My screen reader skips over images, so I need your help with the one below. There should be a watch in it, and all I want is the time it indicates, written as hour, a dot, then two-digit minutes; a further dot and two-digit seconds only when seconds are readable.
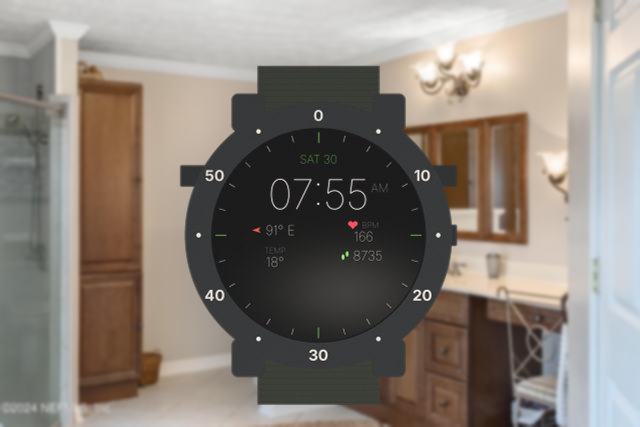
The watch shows 7.55
